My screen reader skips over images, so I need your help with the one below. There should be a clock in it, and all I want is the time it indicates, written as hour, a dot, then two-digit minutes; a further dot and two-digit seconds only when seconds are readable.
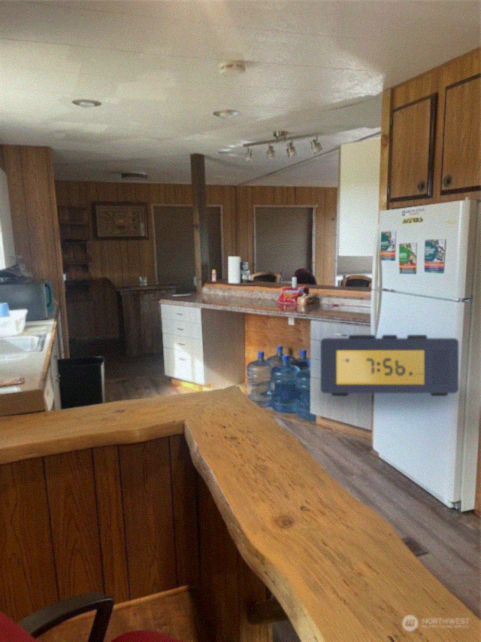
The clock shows 7.56
